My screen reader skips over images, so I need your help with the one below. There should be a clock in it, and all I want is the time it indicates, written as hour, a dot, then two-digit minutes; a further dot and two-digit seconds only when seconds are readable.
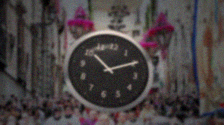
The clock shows 10.10
